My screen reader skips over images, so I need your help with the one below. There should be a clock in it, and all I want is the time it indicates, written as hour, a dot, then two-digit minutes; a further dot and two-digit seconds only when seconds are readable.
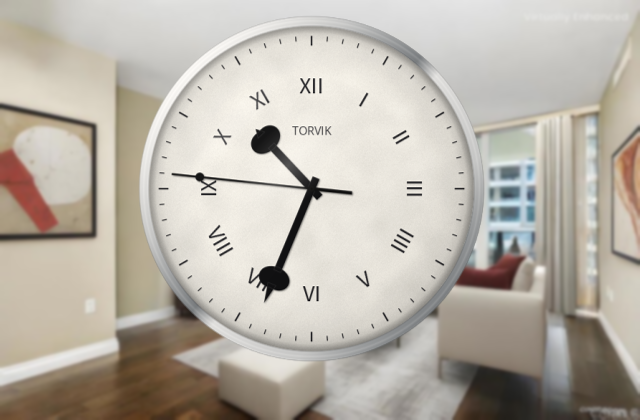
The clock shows 10.33.46
